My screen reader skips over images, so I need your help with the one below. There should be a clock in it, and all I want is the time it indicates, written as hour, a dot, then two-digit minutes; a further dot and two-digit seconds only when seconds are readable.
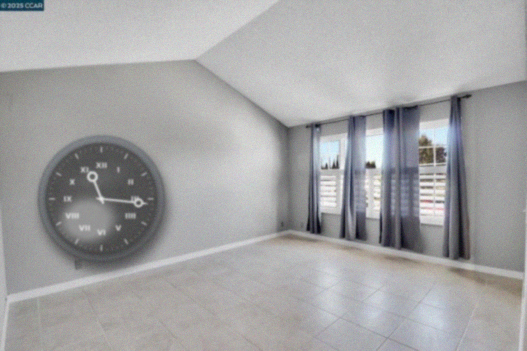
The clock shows 11.16
